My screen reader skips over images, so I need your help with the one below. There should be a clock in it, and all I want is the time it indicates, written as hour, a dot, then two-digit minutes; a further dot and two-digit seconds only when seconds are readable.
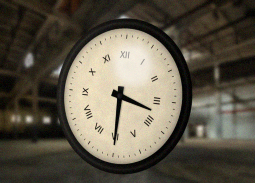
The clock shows 3.30
